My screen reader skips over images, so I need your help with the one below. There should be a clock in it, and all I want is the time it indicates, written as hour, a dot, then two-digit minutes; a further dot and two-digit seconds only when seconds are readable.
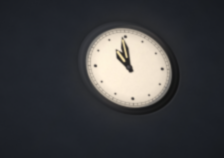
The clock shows 10.59
